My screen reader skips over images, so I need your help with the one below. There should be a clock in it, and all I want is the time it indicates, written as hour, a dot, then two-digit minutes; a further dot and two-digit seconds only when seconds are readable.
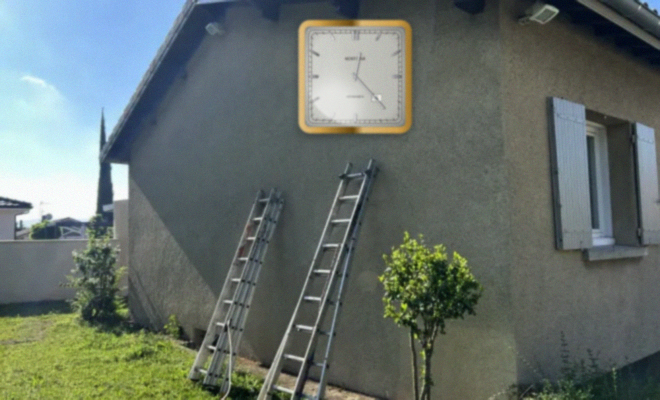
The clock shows 12.23
